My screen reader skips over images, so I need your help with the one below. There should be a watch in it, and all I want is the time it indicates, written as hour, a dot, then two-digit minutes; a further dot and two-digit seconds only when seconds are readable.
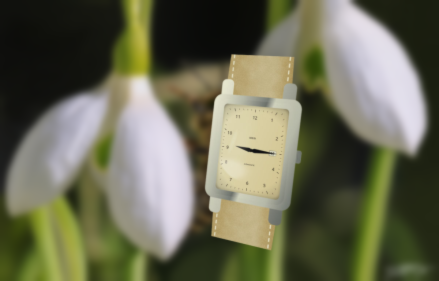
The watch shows 9.15
